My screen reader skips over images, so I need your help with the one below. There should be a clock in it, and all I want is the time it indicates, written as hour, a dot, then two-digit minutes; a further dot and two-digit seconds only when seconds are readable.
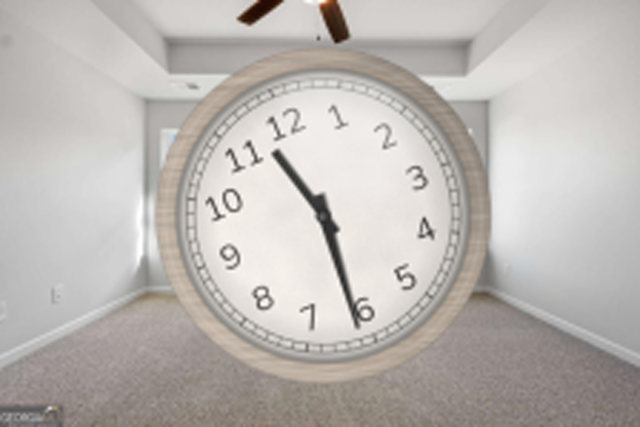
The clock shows 11.31
